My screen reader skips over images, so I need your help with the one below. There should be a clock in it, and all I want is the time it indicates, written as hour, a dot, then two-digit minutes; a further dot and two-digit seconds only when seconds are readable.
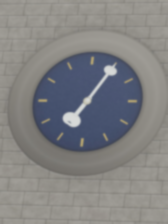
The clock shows 7.05
